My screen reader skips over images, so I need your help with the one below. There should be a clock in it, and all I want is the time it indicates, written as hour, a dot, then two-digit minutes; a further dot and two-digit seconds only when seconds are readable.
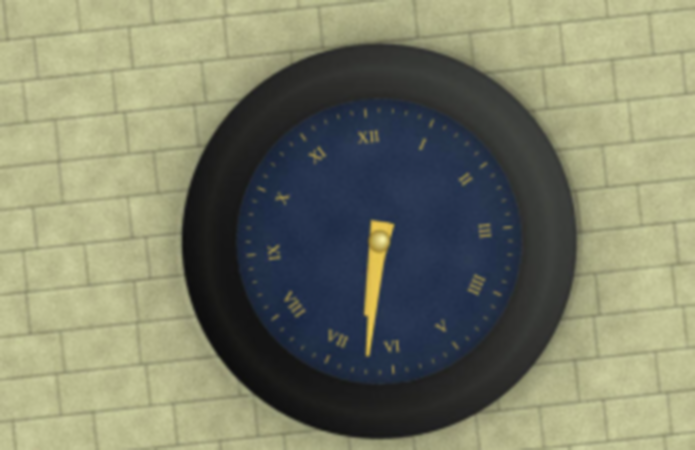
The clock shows 6.32
